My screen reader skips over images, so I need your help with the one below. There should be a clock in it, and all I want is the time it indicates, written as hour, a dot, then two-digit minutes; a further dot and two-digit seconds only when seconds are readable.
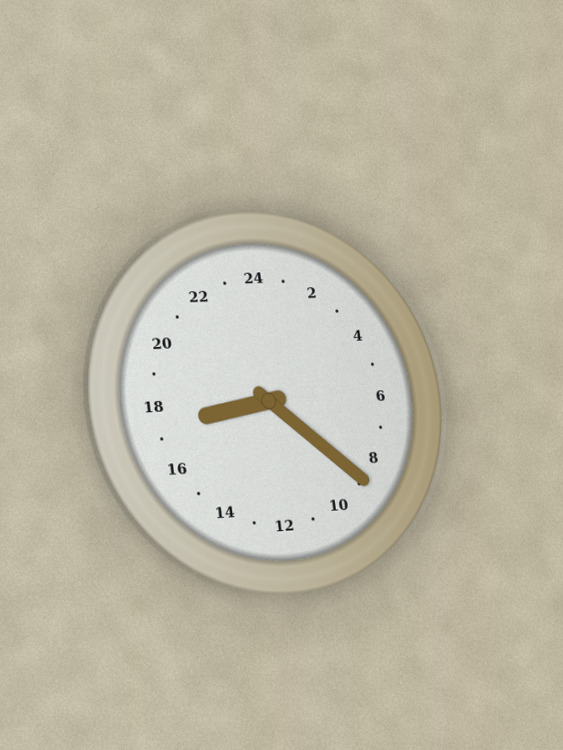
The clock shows 17.22
